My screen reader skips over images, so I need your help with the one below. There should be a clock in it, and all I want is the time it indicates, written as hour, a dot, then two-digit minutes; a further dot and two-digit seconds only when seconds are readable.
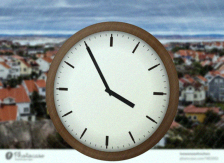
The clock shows 3.55
